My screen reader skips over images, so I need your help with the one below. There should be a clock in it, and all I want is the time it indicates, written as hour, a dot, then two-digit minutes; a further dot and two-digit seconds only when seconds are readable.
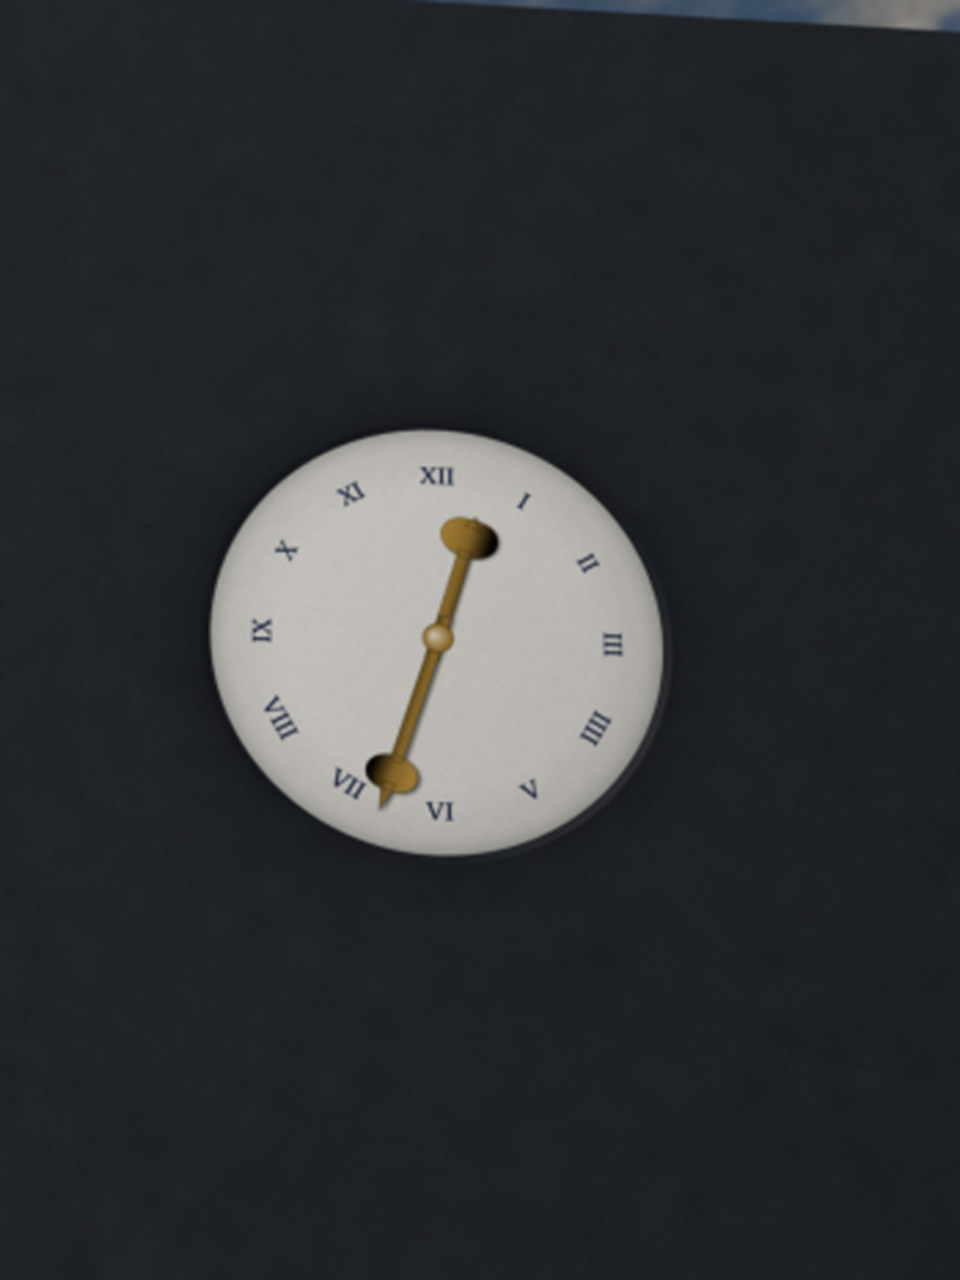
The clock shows 12.33
